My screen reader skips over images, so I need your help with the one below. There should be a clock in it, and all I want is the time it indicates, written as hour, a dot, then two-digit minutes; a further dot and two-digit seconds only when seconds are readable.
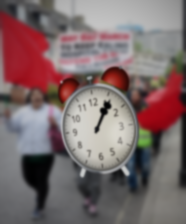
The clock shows 1.06
